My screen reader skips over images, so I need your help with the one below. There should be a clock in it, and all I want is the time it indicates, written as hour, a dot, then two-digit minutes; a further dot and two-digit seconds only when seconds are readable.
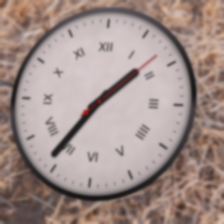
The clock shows 1.36.08
